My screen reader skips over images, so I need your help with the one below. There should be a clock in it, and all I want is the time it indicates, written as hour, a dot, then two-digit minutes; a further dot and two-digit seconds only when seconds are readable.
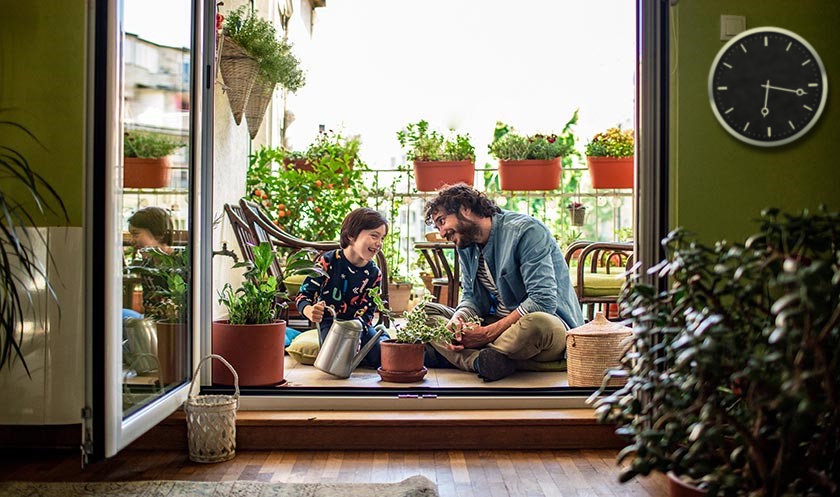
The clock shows 6.17
